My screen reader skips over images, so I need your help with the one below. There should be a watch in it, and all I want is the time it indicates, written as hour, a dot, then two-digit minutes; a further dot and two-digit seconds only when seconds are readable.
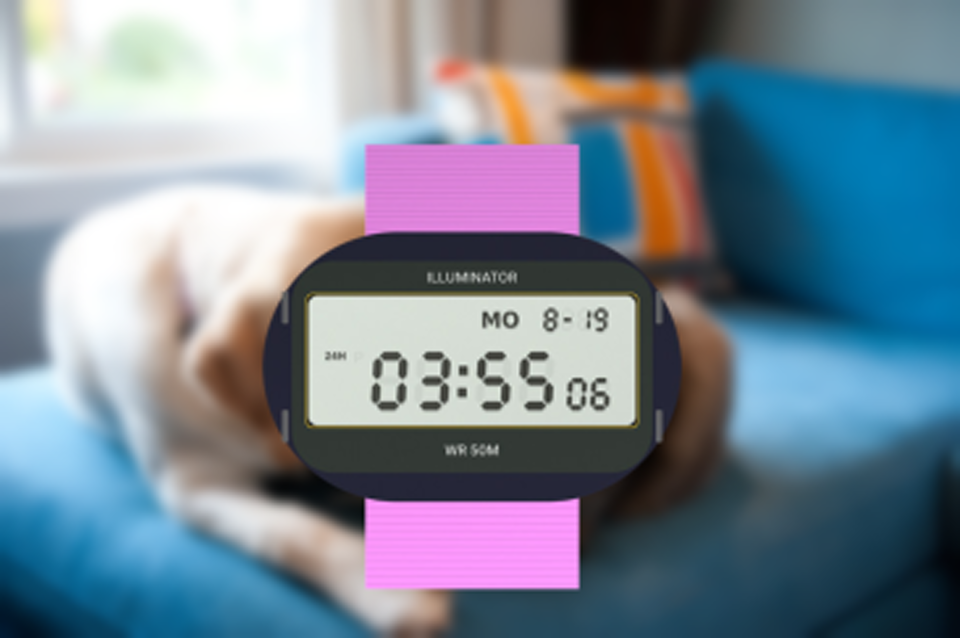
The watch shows 3.55.06
